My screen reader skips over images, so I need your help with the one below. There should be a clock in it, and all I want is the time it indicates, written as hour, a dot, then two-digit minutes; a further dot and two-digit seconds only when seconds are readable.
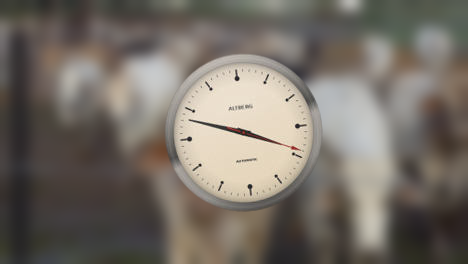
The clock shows 3.48.19
